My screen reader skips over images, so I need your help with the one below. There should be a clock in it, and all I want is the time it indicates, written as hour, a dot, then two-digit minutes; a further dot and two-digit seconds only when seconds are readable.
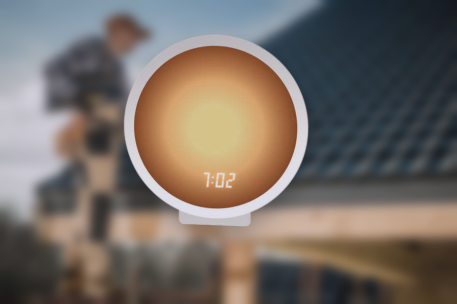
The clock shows 7.02
